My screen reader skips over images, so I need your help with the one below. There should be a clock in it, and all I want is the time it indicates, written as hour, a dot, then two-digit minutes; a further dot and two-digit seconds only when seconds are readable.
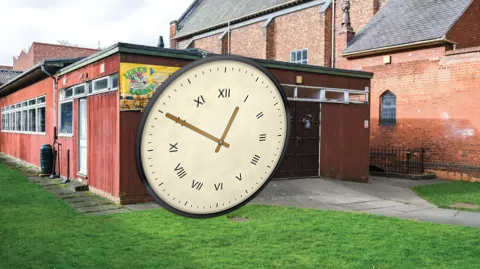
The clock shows 12.50
